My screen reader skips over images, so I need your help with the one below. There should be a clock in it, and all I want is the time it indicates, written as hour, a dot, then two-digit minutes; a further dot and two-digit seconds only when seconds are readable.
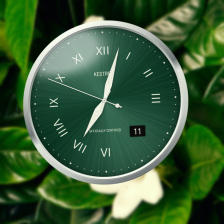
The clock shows 7.02.49
